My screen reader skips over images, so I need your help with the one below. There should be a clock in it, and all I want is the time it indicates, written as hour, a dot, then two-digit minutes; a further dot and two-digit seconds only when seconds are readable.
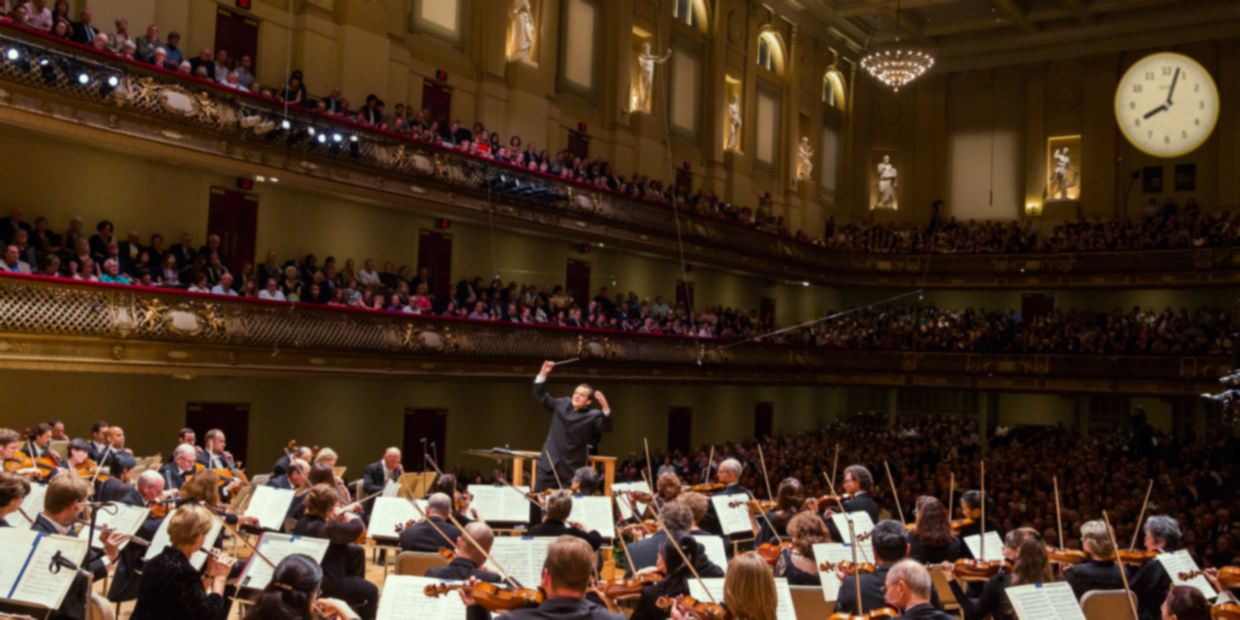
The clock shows 8.03
